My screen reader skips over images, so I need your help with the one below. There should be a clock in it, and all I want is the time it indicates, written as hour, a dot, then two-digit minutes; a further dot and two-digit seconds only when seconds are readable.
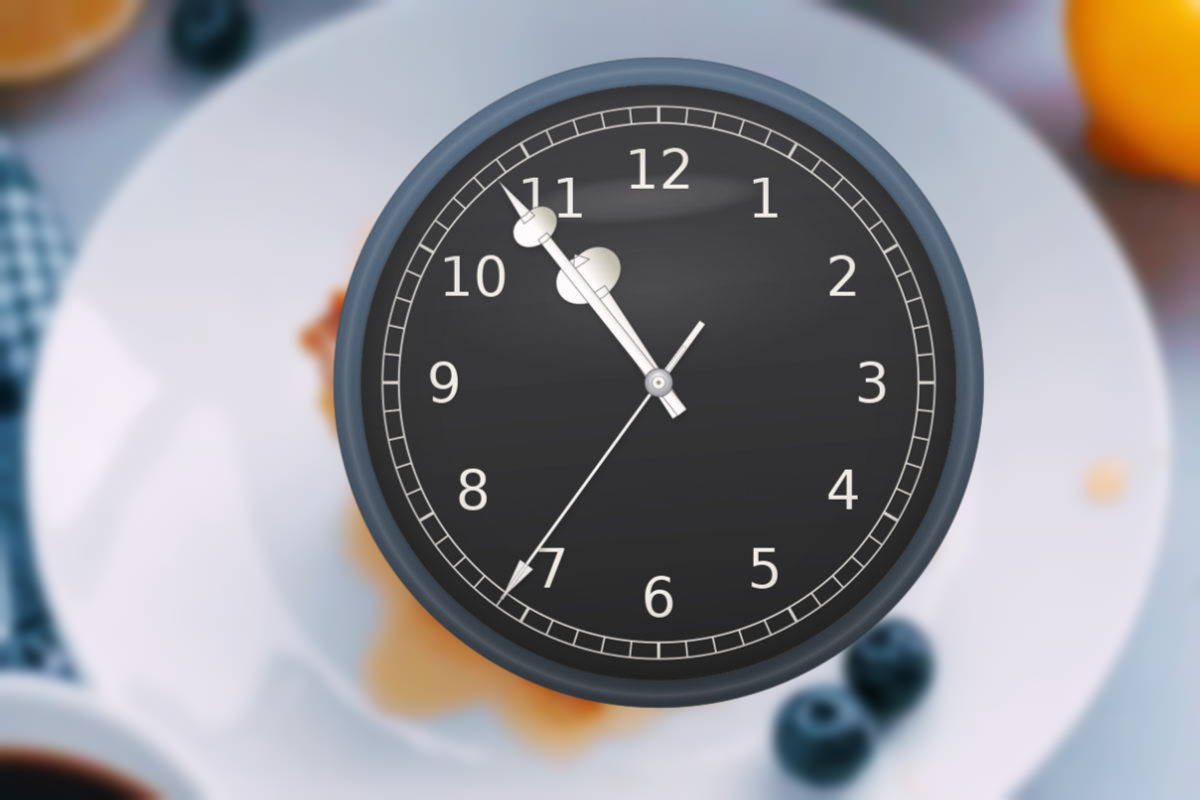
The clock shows 10.53.36
